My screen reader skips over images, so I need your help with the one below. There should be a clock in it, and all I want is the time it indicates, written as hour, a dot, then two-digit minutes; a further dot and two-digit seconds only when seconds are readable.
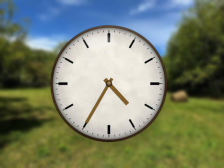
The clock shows 4.35
